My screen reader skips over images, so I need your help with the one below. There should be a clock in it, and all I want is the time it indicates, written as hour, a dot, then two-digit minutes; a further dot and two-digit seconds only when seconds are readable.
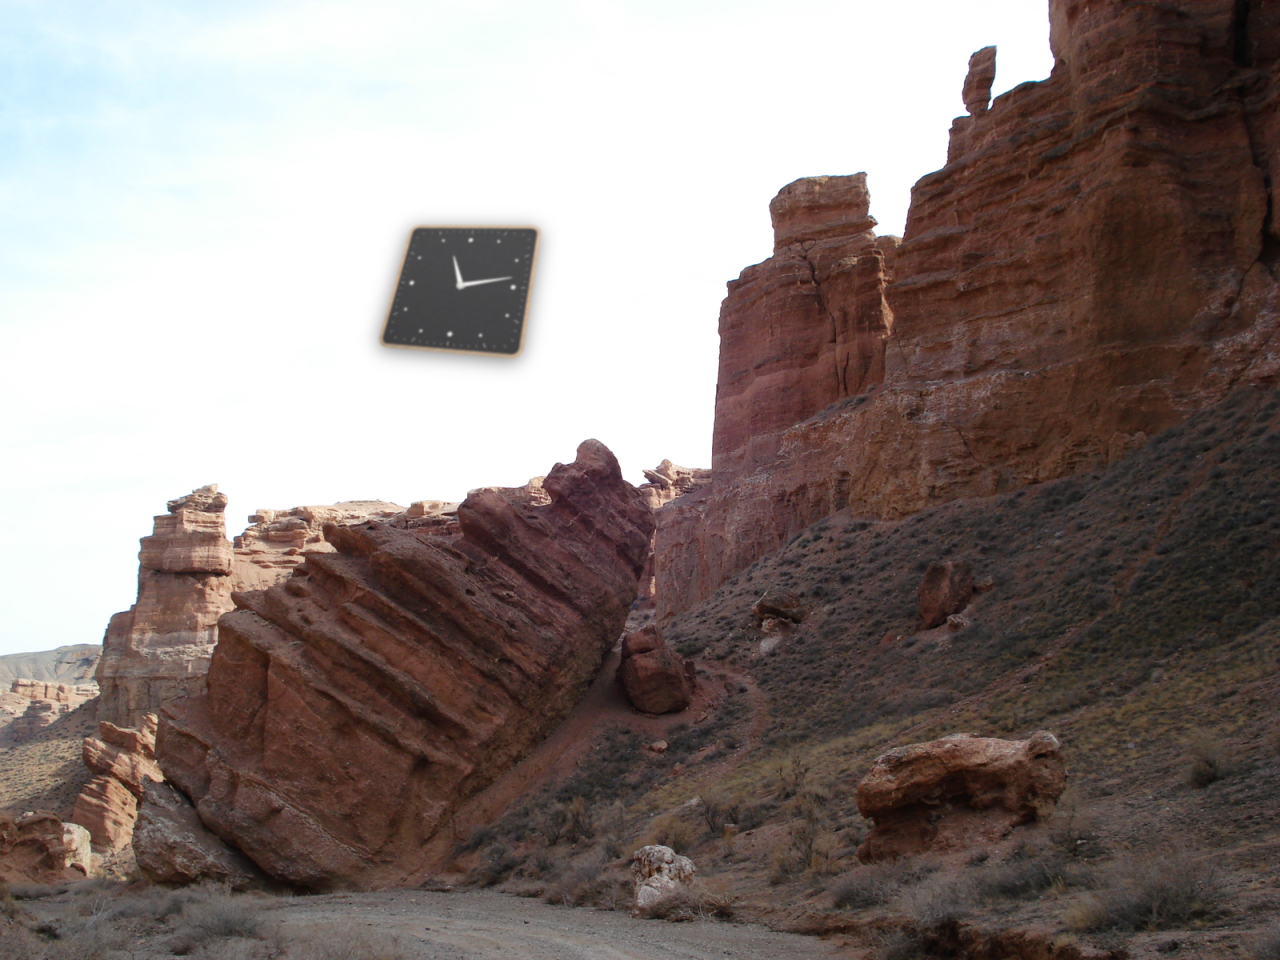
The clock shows 11.13
